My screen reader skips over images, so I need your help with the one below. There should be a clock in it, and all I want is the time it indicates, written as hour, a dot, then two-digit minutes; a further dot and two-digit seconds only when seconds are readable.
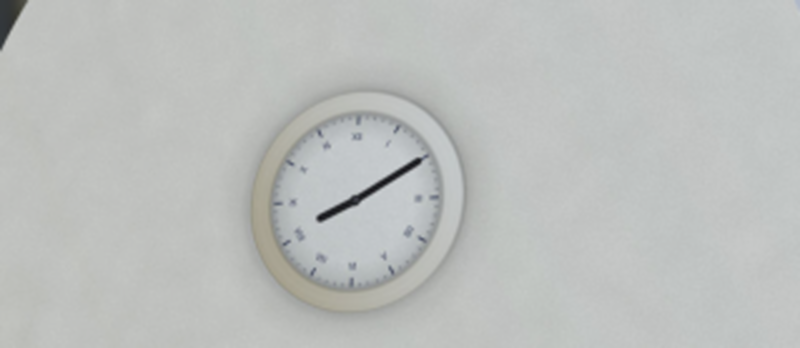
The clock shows 8.10
